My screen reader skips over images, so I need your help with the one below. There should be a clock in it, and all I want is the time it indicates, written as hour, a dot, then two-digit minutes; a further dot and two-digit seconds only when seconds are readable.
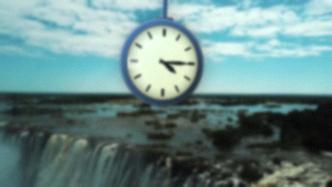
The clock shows 4.15
